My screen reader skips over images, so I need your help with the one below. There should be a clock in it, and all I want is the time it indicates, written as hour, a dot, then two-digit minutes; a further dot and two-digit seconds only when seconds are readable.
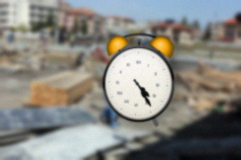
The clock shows 4.24
